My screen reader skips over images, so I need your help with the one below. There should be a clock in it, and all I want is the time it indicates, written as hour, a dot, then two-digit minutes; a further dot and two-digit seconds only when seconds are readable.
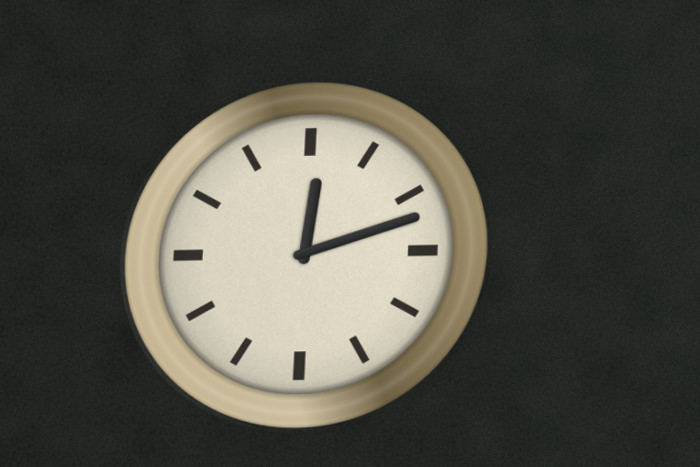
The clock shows 12.12
